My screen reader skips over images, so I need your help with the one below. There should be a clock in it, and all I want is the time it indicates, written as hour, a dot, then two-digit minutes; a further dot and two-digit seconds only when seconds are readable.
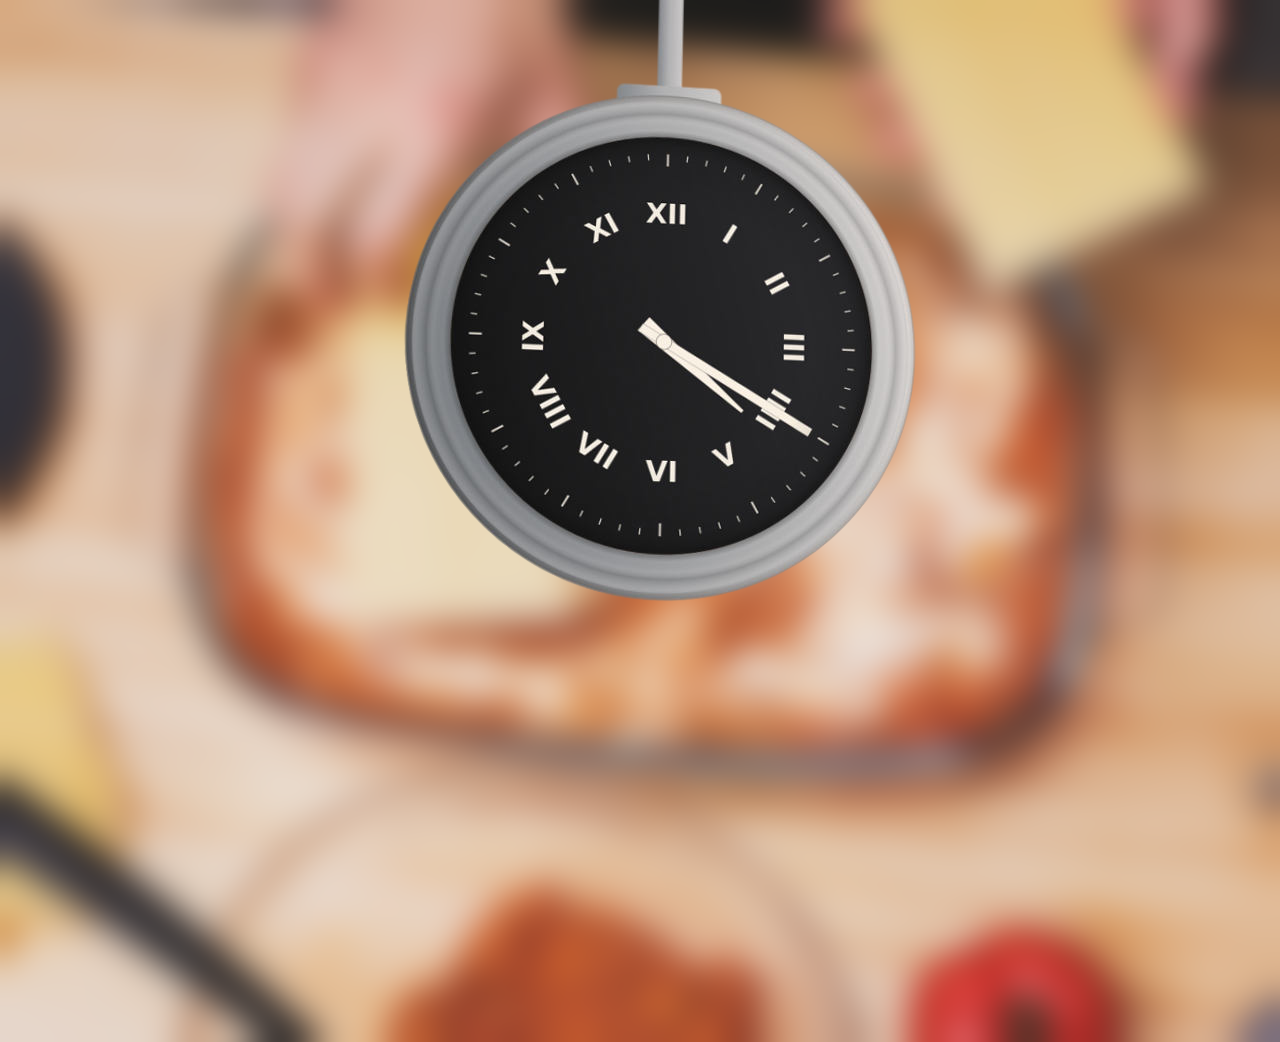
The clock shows 4.20
